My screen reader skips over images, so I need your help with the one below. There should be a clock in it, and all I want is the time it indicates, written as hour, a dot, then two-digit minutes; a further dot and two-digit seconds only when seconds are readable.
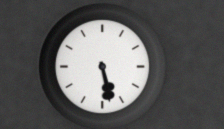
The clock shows 5.28
